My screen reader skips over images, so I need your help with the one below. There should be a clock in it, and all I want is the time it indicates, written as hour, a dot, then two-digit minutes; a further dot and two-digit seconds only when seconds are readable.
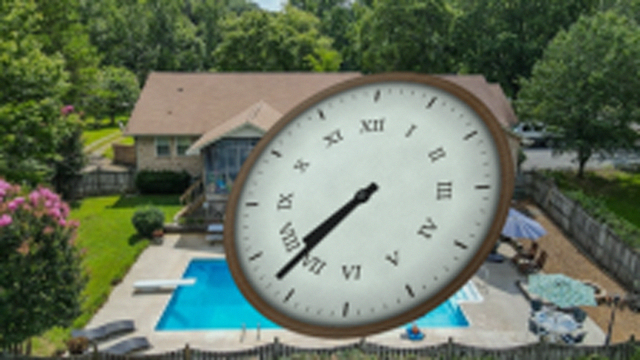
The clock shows 7.37
